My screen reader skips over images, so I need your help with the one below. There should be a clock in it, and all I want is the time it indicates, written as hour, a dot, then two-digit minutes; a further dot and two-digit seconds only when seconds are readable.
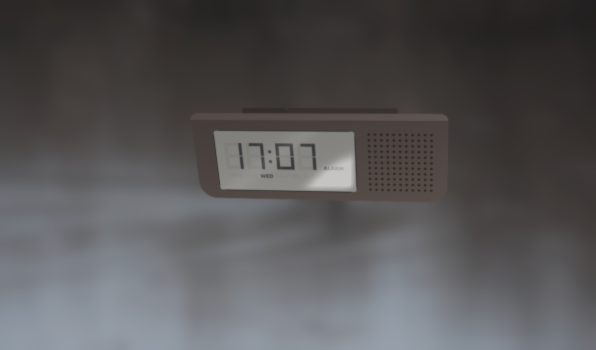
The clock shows 17.07
